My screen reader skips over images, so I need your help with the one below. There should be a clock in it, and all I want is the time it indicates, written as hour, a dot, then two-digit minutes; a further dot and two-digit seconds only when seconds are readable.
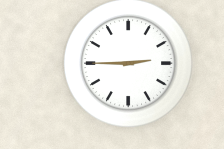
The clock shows 2.45
